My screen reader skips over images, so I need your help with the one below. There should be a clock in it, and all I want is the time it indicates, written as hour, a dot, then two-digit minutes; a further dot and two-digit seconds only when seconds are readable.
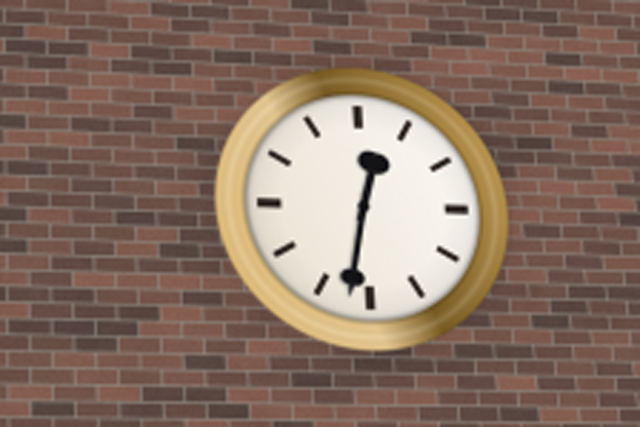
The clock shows 12.32
